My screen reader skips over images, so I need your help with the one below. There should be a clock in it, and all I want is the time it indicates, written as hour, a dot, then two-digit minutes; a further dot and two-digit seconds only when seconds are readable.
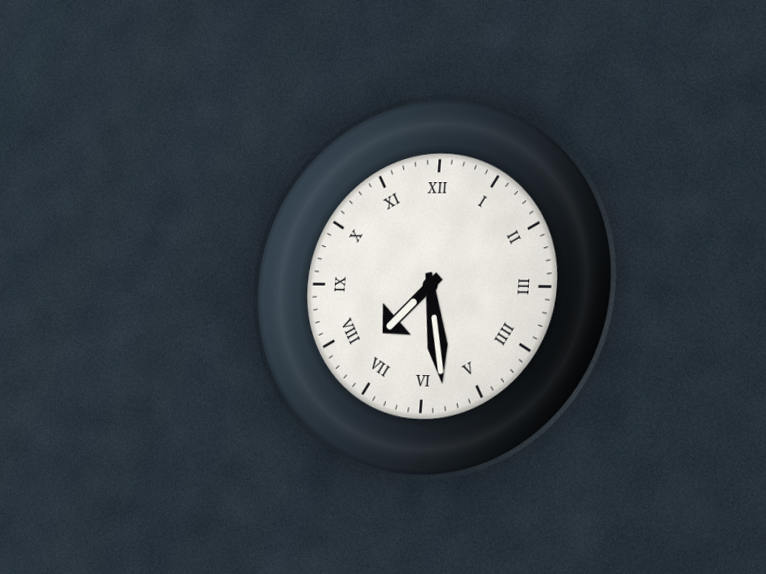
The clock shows 7.28
